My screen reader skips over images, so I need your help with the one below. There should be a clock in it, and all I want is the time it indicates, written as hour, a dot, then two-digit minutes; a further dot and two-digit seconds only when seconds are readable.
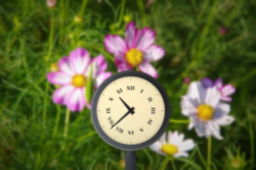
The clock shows 10.38
